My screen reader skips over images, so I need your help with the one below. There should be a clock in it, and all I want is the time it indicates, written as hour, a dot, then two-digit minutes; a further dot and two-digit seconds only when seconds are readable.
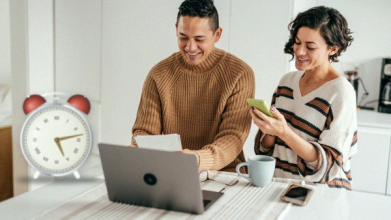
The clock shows 5.13
